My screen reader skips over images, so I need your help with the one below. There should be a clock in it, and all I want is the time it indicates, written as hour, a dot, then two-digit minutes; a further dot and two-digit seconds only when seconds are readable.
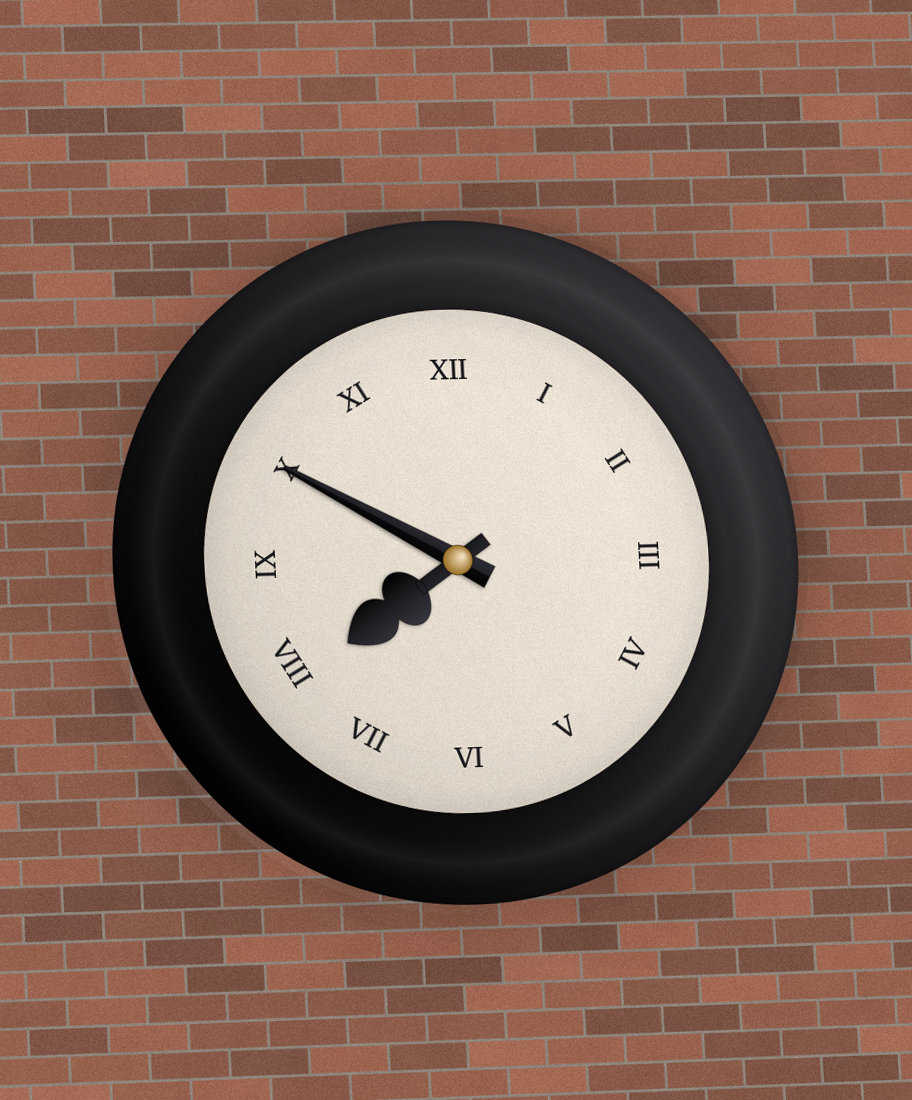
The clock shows 7.50
